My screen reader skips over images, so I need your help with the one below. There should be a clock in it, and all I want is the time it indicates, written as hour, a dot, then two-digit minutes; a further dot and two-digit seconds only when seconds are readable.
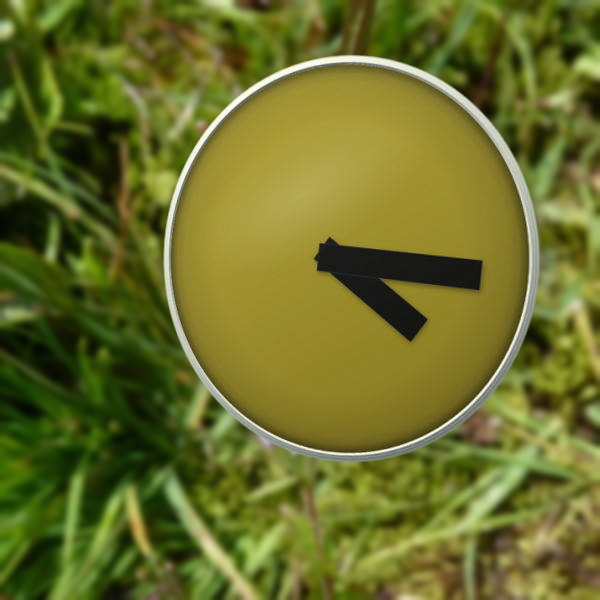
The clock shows 4.16
